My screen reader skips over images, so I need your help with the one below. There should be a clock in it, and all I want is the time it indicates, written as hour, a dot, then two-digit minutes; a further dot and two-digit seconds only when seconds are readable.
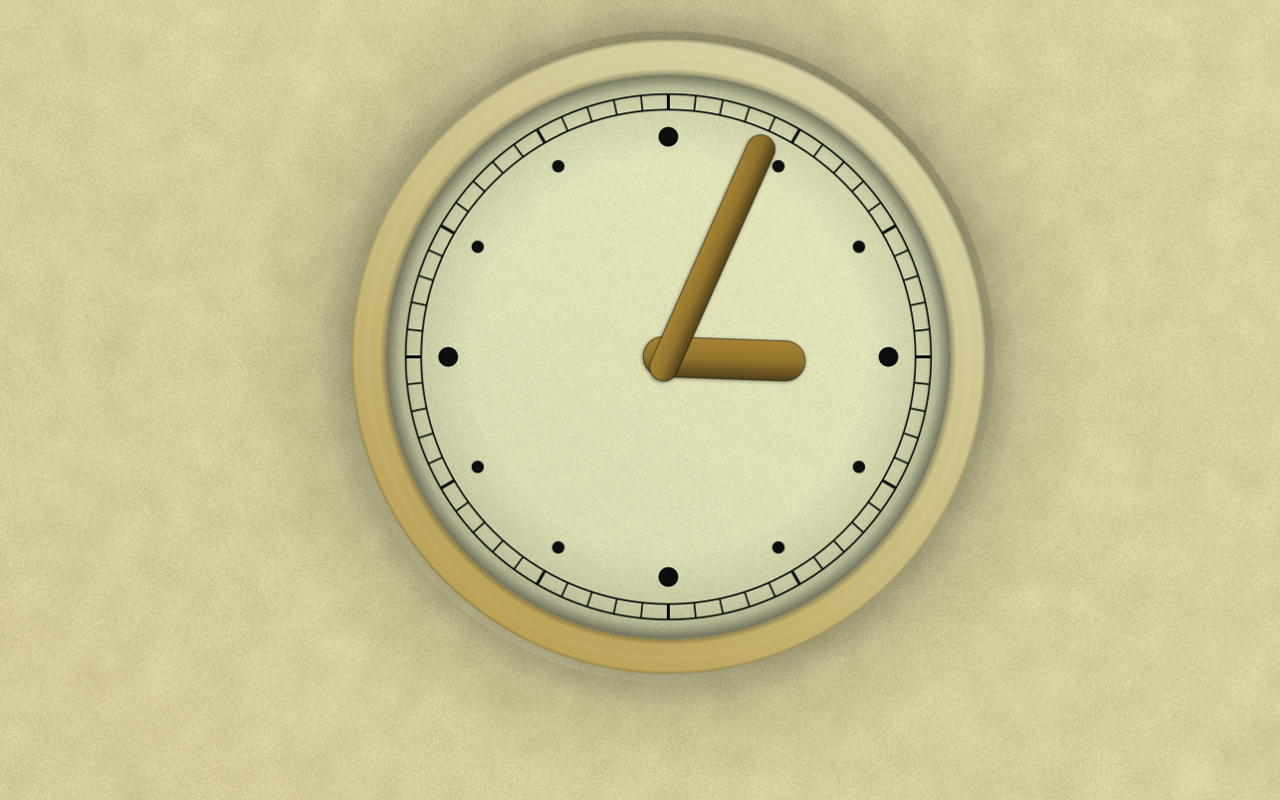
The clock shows 3.04
